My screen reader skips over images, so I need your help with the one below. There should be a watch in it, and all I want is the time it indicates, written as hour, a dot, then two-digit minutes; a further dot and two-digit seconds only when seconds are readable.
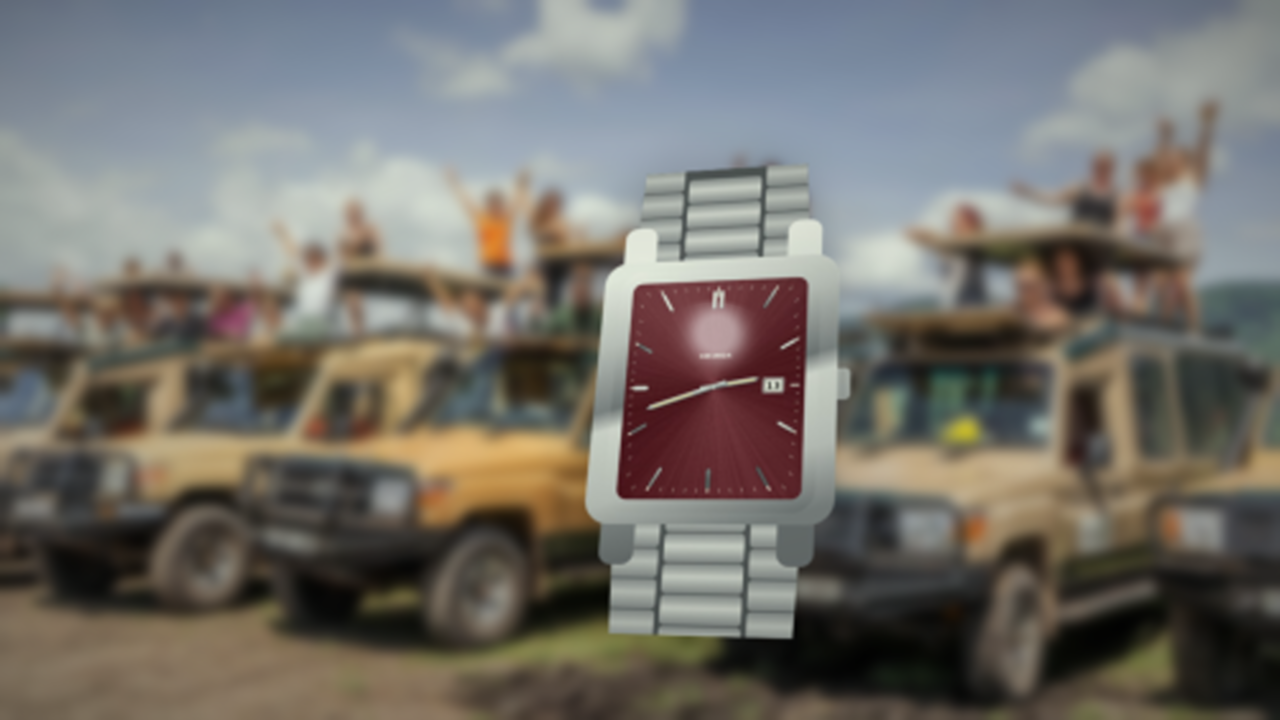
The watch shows 2.42
